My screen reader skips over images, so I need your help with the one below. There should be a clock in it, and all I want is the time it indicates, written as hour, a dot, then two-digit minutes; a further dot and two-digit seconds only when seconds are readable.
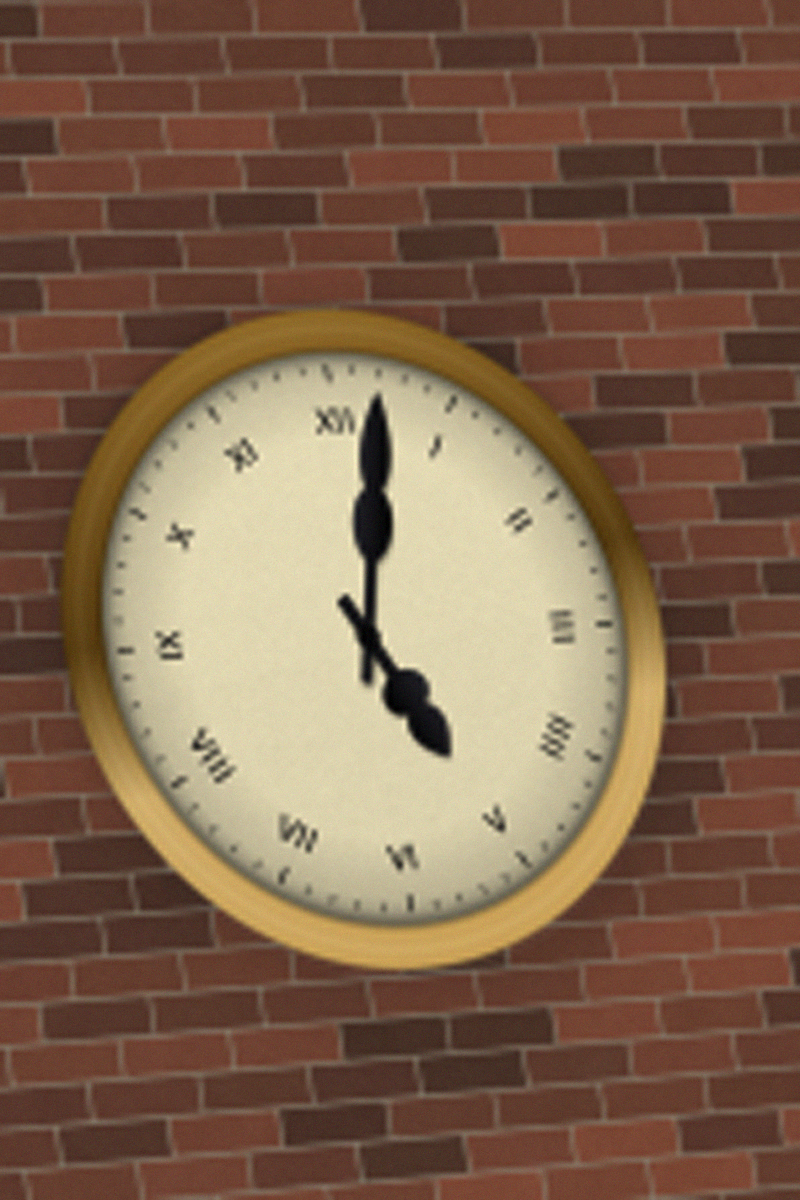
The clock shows 5.02
